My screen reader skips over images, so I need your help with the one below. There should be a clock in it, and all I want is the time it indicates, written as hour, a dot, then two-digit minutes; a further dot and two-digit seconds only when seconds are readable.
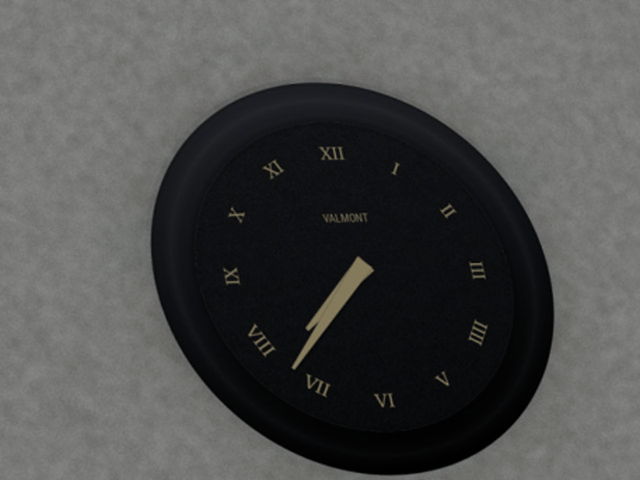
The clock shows 7.37
